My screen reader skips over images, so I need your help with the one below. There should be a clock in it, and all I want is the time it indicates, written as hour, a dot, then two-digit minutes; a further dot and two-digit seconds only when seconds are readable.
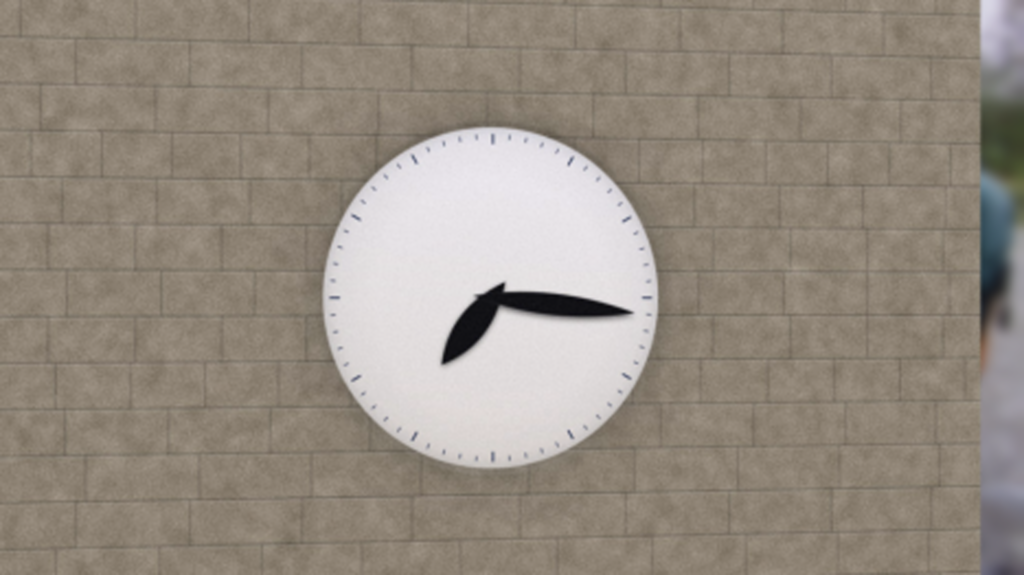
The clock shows 7.16
